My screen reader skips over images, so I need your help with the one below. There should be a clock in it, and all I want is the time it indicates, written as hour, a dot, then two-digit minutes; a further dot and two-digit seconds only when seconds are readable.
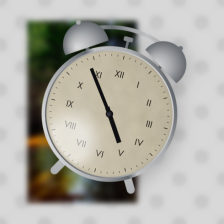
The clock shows 4.54
